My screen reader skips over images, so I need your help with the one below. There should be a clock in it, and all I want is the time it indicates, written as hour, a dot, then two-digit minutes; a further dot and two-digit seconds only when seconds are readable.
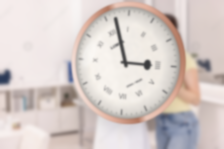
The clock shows 4.02
